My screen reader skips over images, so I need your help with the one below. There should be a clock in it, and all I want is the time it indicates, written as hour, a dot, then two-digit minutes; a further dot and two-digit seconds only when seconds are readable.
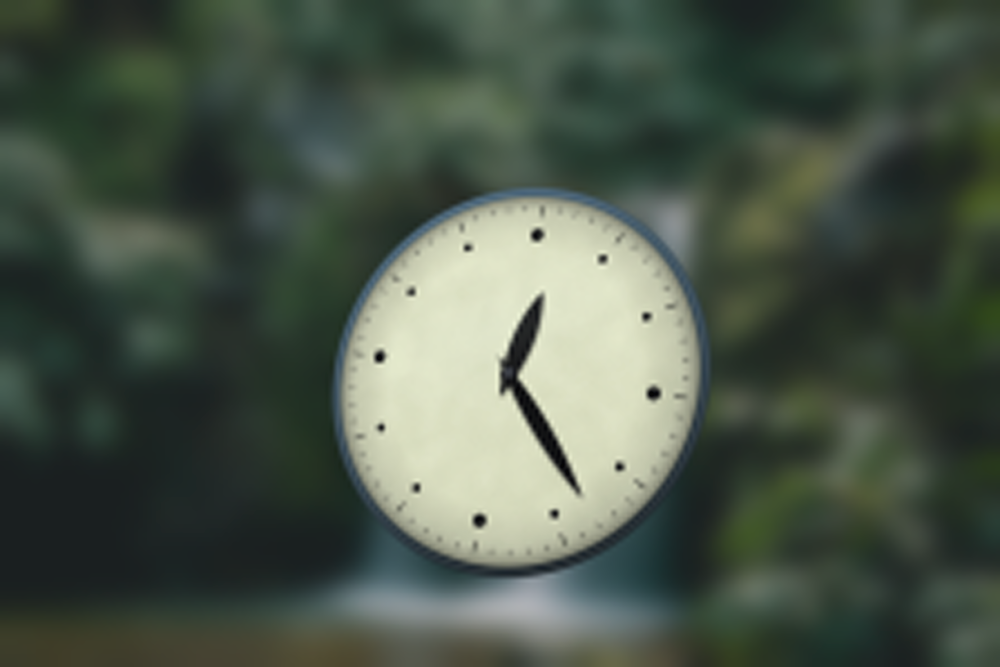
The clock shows 12.23
